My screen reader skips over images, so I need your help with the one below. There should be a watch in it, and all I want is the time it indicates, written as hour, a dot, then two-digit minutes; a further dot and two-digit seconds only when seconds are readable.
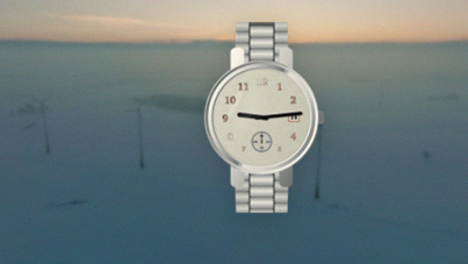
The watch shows 9.14
